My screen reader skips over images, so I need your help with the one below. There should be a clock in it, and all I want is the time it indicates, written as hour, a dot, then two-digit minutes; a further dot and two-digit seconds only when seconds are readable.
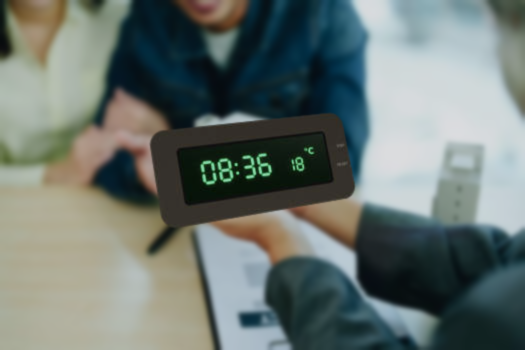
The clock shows 8.36
